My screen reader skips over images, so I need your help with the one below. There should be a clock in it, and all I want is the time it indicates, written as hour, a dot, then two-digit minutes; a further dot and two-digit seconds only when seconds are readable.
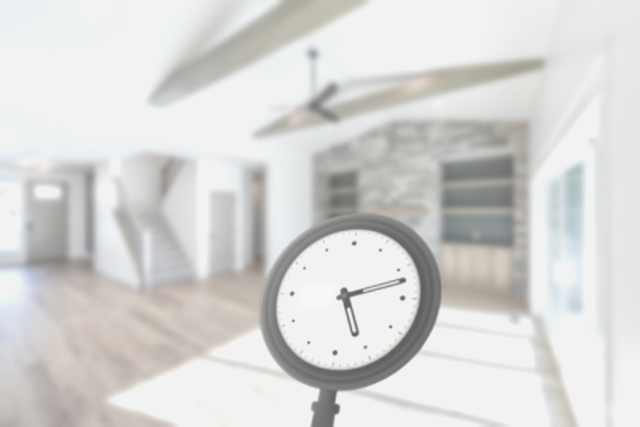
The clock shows 5.12
